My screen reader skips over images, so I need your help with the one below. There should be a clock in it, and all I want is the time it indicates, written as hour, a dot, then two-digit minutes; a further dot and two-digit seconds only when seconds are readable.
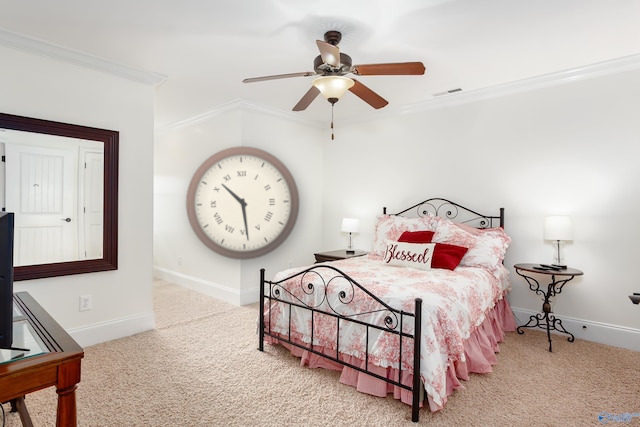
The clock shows 10.29
